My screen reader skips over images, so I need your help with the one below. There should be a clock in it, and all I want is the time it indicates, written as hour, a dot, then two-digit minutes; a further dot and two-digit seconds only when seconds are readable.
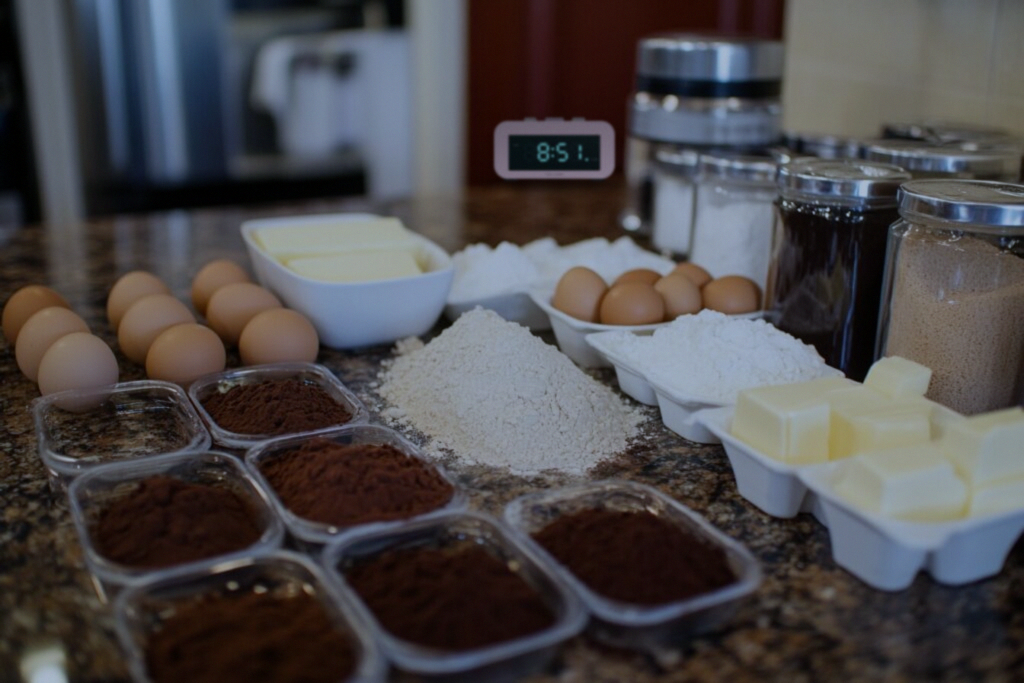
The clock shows 8.51
